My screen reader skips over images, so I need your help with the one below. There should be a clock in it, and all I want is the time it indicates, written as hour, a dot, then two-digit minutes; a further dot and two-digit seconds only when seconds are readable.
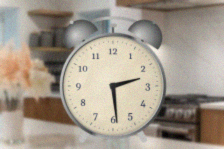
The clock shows 2.29
